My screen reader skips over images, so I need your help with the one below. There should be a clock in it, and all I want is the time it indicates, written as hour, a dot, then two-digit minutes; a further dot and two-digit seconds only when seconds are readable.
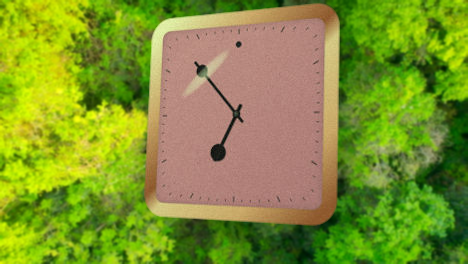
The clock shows 6.53
